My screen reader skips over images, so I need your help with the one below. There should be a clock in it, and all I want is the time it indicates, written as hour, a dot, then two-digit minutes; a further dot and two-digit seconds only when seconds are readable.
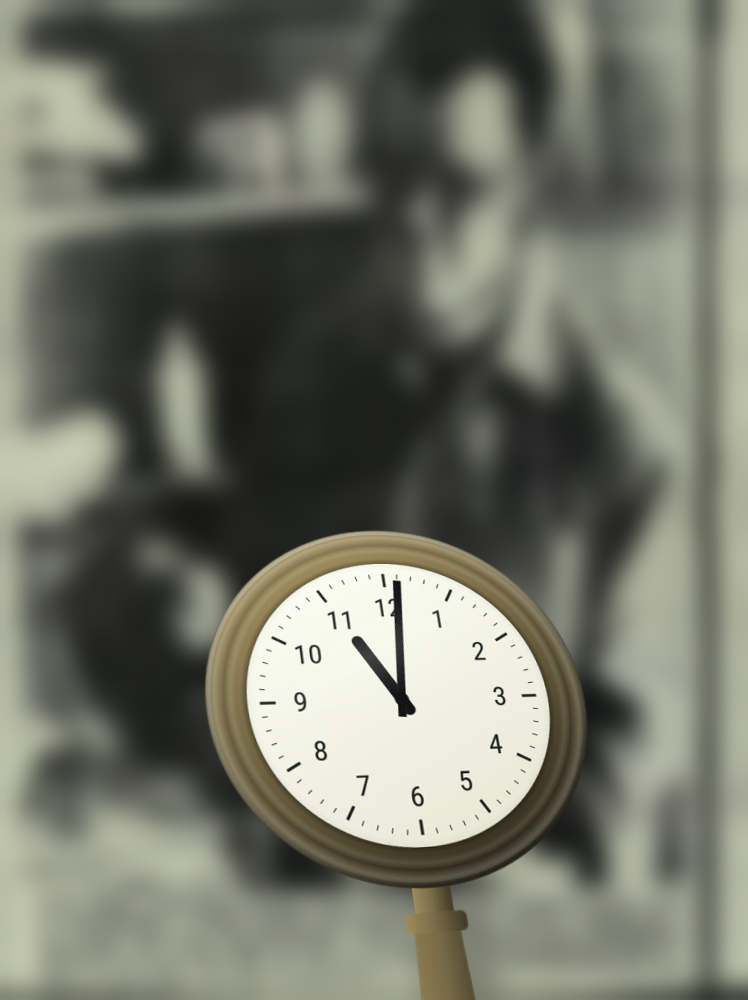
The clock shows 11.01
